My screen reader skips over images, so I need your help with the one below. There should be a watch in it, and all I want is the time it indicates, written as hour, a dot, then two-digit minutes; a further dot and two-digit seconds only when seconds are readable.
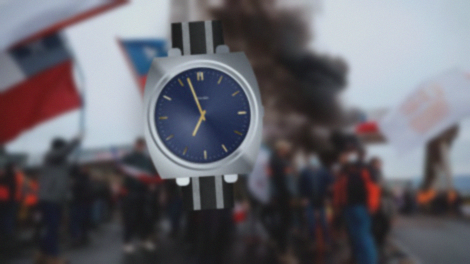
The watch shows 6.57
